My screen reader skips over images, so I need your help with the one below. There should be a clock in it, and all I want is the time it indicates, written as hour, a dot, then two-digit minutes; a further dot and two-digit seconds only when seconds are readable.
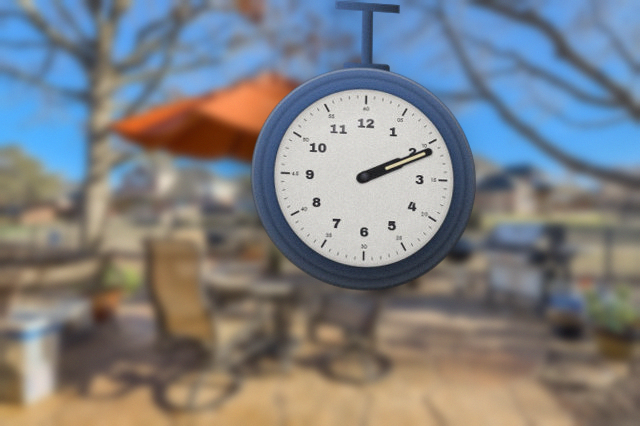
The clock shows 2.11
